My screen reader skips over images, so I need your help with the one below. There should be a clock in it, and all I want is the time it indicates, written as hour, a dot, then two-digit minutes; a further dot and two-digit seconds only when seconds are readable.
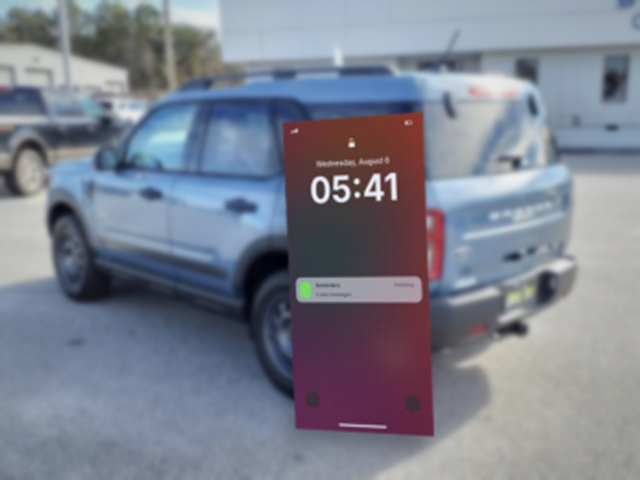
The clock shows 5.41
